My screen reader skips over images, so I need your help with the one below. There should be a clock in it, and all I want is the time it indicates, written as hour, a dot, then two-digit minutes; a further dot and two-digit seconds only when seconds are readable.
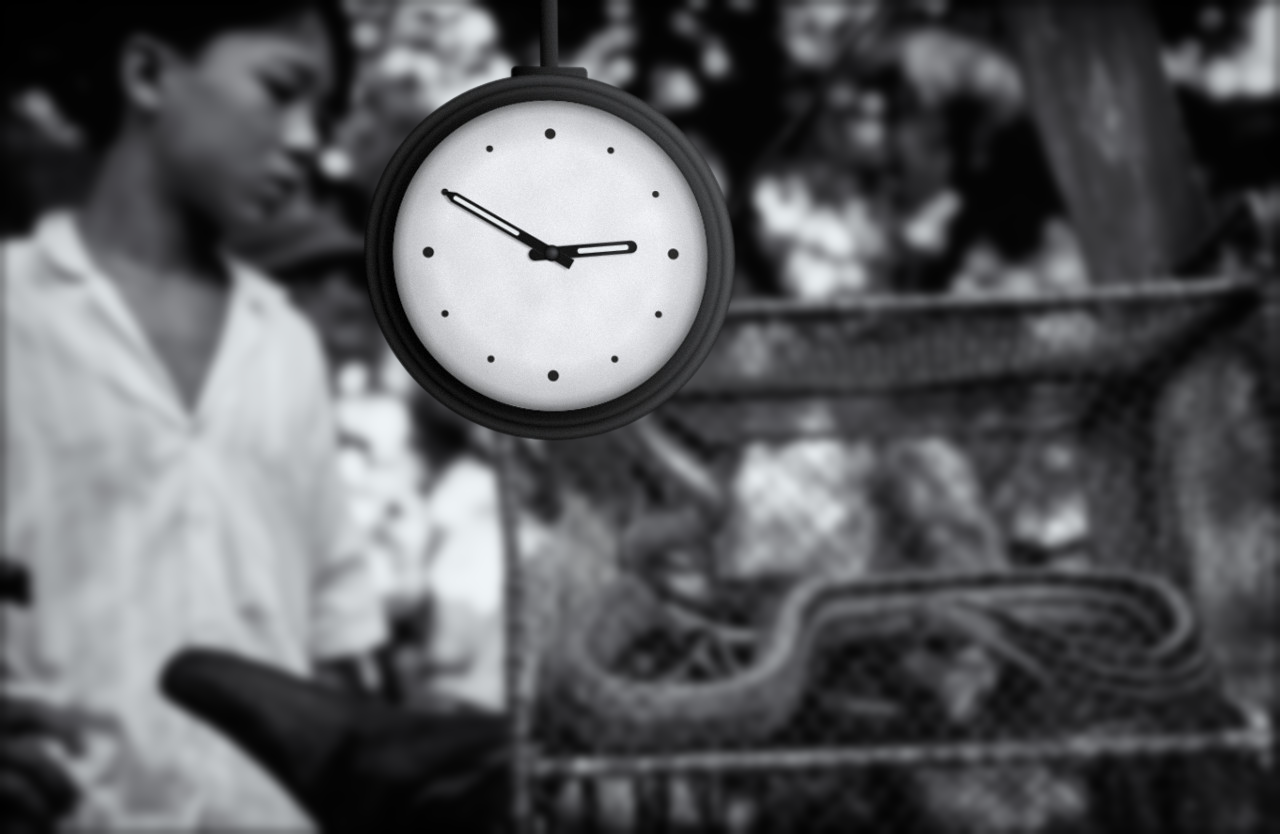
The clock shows 2.50
